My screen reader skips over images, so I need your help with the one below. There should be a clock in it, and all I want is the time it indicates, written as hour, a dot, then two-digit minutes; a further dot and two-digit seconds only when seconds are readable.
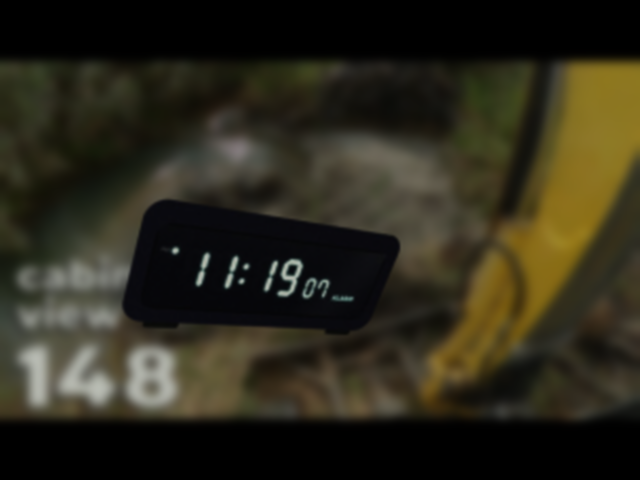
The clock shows 11.19.07
